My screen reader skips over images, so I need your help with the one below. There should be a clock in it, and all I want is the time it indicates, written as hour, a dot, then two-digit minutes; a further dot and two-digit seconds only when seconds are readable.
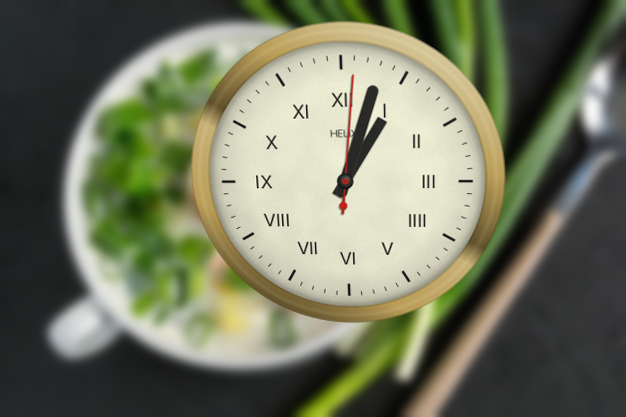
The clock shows 1.03.01
